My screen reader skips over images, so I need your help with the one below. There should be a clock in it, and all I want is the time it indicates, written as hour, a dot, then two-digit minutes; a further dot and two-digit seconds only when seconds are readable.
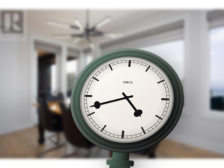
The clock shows 4.42
